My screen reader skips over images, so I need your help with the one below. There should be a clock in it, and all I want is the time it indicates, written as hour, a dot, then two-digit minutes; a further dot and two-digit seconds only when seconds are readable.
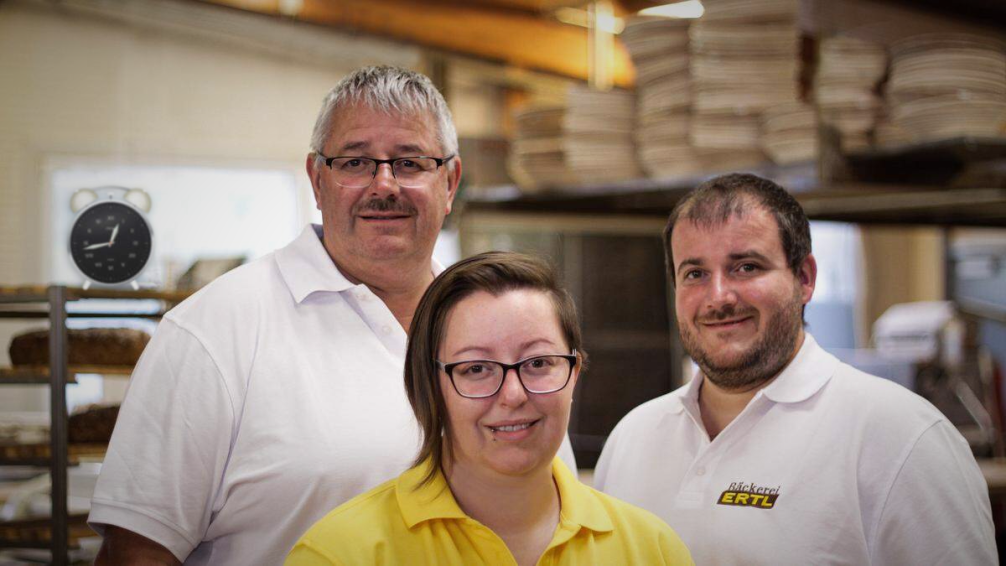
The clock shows 12.43
